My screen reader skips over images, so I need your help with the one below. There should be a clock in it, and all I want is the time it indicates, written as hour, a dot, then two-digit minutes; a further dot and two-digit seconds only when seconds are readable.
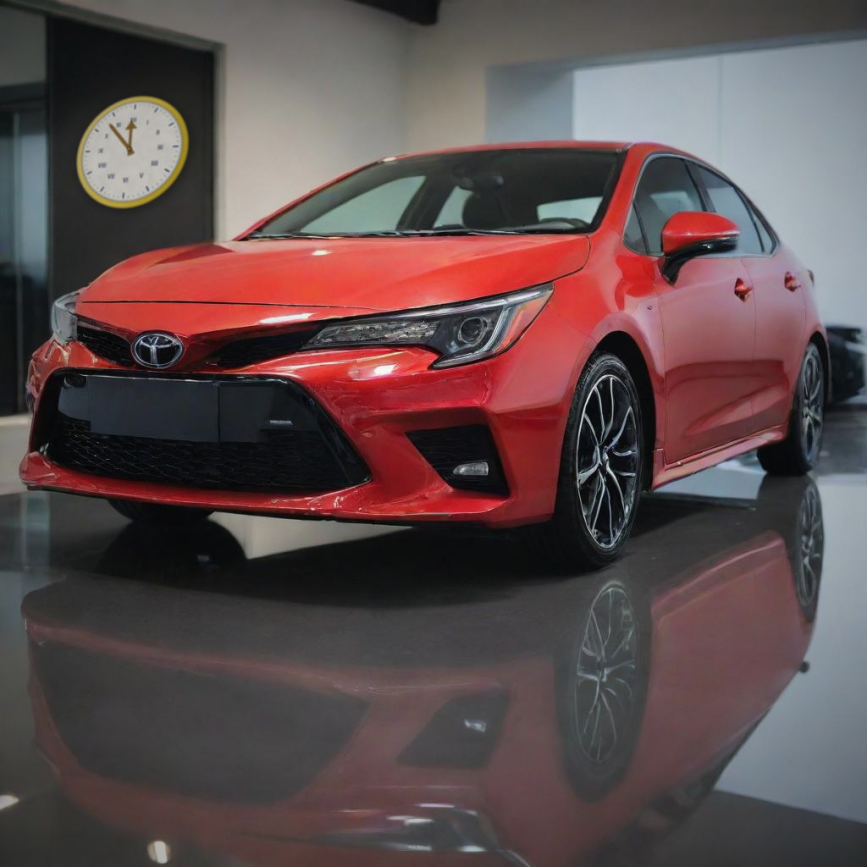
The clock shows 11.53
